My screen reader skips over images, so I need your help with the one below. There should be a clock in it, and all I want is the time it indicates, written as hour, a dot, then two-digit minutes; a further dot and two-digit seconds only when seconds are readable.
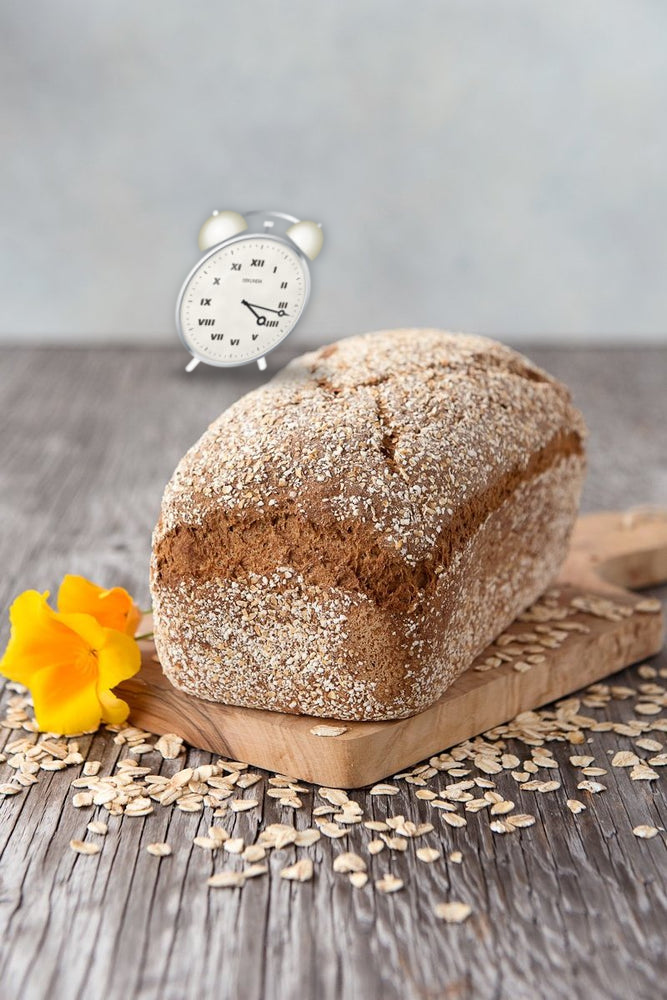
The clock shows 4.17
